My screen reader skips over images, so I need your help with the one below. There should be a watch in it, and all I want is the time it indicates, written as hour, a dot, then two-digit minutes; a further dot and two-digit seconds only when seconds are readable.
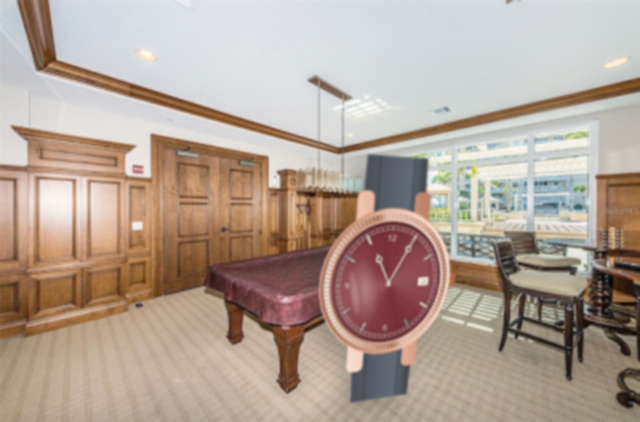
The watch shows 11.05
